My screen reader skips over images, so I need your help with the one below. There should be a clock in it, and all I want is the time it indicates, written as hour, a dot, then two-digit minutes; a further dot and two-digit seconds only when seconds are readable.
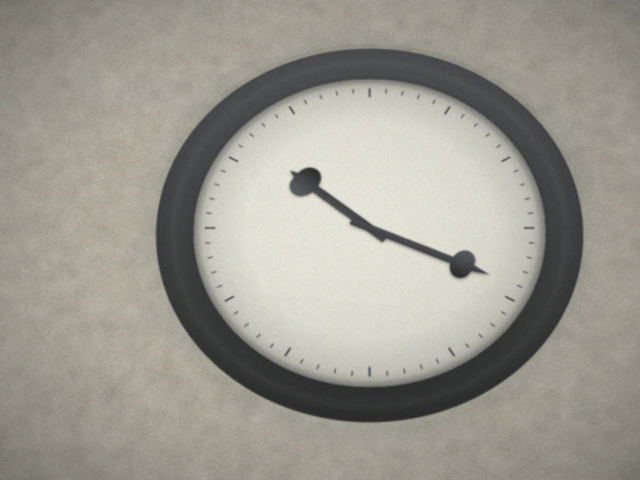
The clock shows 10.19
